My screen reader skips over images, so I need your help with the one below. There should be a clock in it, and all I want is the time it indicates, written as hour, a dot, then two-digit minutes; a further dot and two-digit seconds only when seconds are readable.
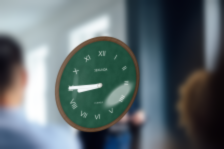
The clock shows 8.45
